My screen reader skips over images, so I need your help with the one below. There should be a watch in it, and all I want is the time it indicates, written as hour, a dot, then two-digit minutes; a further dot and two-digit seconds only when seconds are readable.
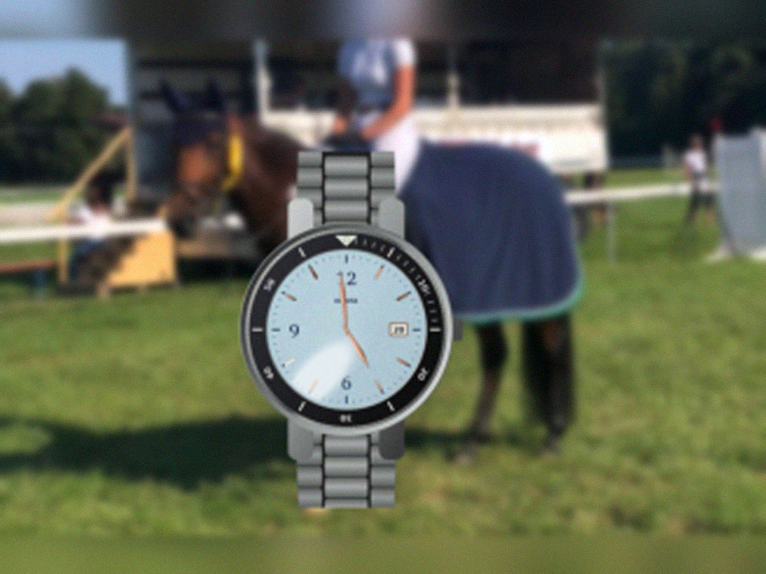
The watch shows 4.59
